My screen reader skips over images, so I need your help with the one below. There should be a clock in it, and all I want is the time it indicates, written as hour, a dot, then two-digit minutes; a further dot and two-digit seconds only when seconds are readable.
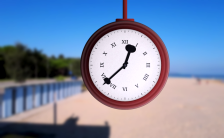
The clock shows 12.38
